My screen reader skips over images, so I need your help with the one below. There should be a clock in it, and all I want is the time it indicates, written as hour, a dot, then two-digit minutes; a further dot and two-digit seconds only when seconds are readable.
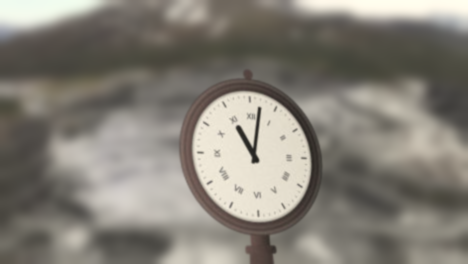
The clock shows 11.02
